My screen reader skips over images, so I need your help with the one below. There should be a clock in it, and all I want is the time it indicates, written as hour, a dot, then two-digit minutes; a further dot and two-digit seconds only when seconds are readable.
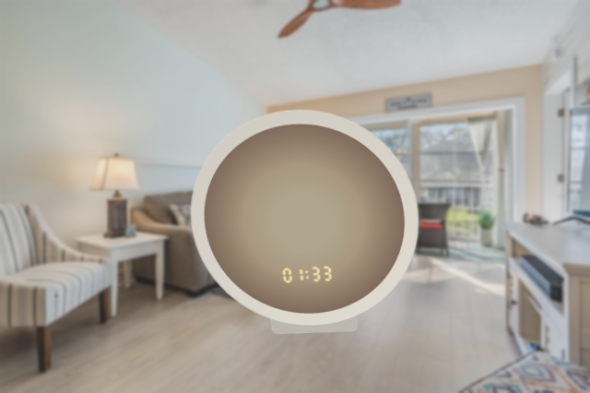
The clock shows 1.33
